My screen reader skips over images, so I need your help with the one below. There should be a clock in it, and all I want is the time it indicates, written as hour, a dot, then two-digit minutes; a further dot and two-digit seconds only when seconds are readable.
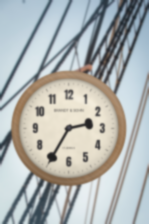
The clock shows 2.35
